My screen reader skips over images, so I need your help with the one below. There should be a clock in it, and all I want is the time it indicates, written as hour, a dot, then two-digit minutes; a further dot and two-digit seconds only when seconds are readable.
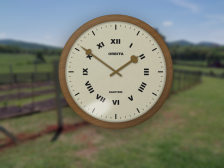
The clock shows 1.51
